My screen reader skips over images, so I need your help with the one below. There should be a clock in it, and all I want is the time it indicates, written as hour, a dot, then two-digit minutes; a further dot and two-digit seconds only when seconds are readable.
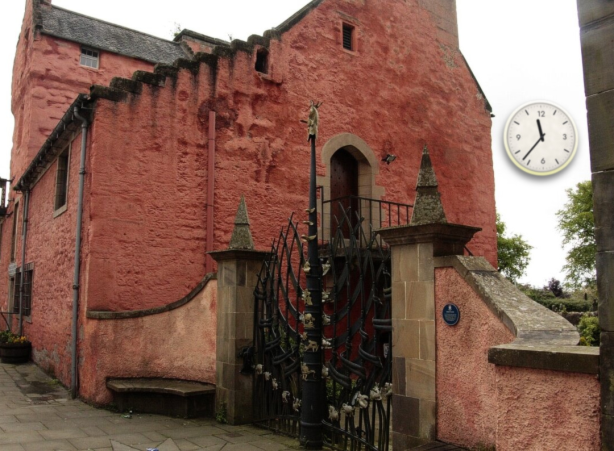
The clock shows 11.37
